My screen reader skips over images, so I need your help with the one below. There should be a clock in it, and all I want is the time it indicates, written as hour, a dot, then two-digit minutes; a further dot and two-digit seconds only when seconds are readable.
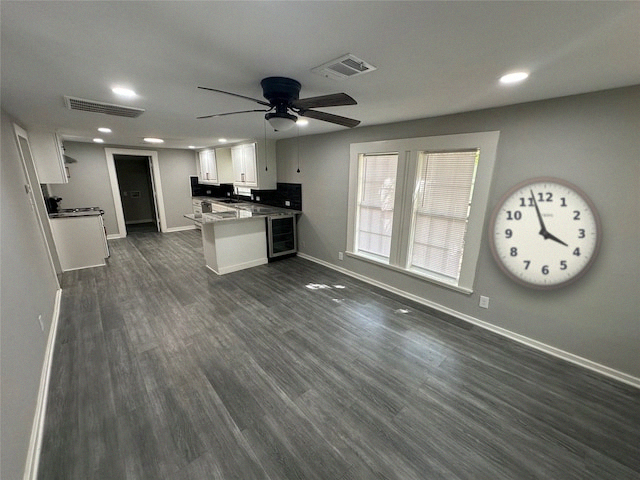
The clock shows 3.57
